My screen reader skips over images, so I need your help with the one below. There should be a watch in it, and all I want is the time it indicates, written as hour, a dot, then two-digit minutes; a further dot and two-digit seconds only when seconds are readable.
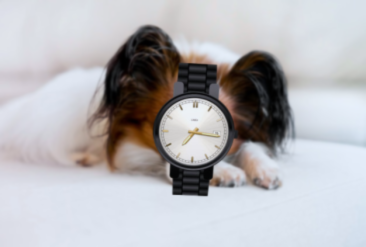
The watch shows 7.16
